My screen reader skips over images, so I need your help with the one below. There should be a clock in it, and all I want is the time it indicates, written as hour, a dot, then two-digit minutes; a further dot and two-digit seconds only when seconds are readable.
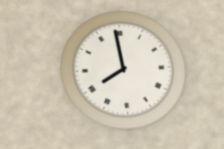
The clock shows 7.59
